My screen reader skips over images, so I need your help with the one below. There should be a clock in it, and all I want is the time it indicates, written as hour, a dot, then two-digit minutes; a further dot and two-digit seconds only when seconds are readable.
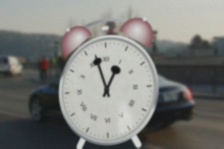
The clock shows 12.57
